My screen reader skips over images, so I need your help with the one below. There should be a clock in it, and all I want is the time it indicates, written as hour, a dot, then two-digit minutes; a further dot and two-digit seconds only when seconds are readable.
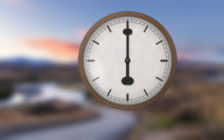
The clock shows 6.00
